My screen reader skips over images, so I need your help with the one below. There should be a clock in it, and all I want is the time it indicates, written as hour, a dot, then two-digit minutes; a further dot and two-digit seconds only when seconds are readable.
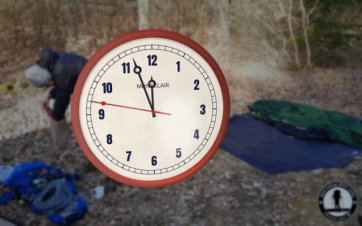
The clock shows 11.56.47
